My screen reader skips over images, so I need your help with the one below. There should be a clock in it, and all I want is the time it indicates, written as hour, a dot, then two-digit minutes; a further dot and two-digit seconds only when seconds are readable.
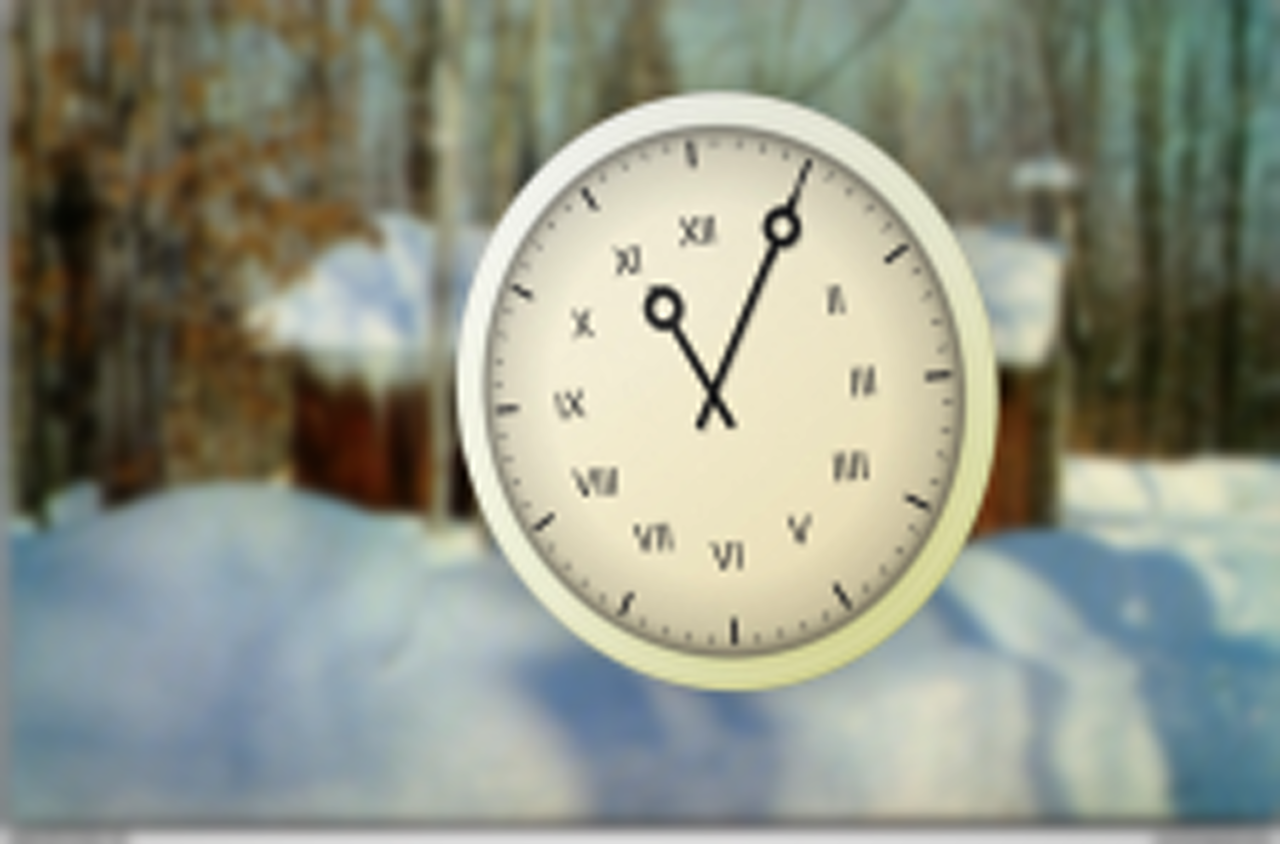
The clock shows 11.05
